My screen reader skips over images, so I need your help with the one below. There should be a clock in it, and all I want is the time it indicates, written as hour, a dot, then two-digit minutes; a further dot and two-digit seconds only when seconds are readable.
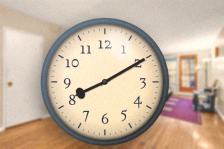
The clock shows 8.10
